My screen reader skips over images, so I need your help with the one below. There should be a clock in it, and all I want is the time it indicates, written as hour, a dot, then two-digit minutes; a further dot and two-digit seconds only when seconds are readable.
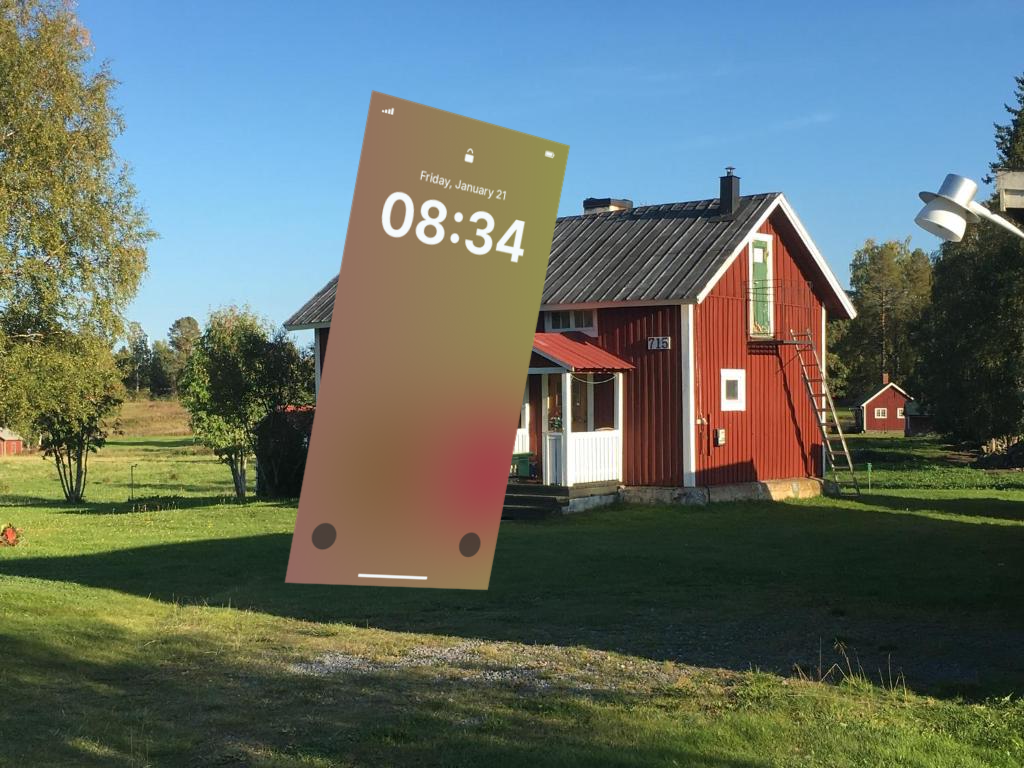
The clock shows 8.34
